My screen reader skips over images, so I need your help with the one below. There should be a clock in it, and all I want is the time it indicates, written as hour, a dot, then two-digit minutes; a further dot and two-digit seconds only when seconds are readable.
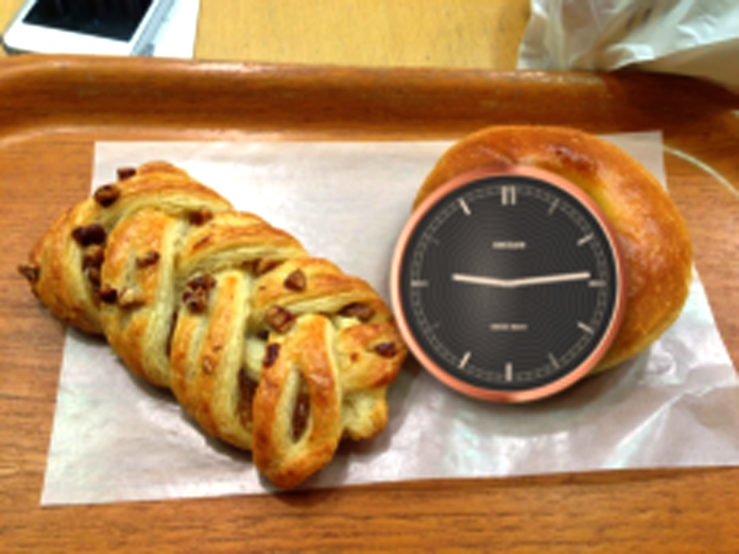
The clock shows 9.14
